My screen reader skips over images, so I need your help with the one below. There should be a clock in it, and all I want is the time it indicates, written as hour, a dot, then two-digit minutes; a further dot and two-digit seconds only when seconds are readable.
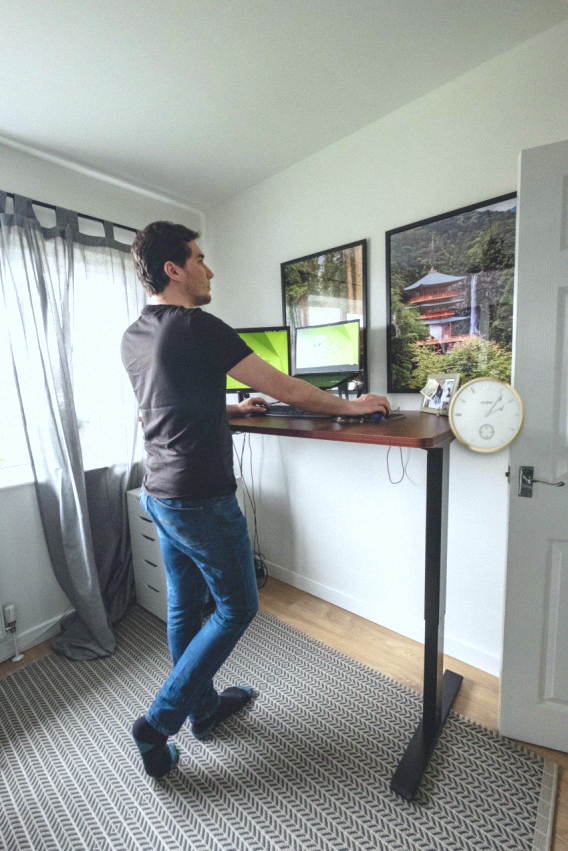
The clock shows 2.06
